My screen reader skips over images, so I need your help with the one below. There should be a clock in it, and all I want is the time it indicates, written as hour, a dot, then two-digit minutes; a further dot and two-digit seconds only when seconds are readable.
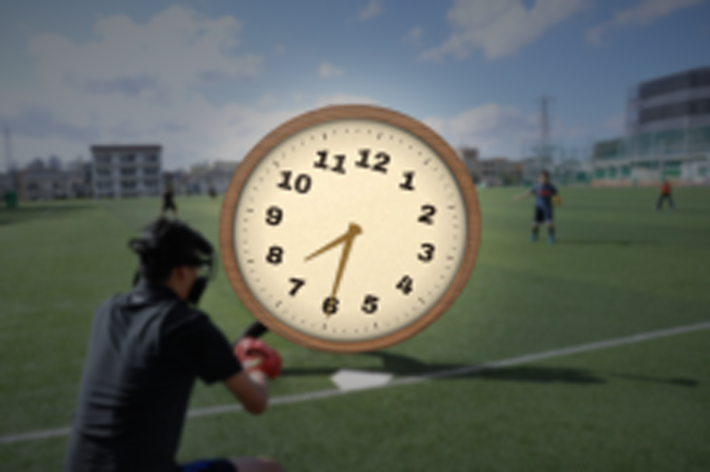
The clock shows 7.30
